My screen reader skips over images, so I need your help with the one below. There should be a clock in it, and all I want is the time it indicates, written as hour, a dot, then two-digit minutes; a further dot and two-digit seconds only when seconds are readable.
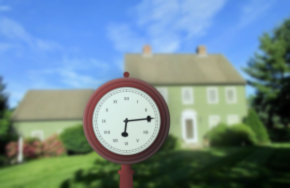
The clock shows 6.14
